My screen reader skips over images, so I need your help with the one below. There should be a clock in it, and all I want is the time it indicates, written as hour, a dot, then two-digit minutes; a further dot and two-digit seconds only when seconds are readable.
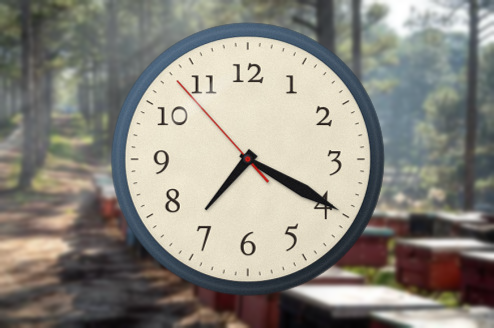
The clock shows 7.19.53
